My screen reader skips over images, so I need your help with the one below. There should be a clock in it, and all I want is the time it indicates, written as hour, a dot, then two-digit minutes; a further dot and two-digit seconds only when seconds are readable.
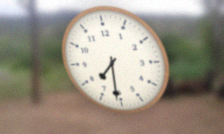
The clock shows 7.31
